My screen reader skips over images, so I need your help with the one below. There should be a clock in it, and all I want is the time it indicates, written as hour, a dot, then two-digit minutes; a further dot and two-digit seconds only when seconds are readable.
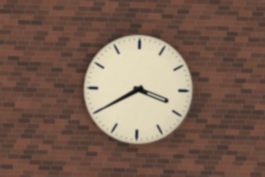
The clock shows 3.40
